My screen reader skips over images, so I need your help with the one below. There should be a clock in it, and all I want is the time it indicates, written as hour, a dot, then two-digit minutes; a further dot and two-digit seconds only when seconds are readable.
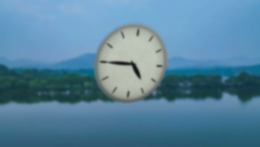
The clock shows 4.45
